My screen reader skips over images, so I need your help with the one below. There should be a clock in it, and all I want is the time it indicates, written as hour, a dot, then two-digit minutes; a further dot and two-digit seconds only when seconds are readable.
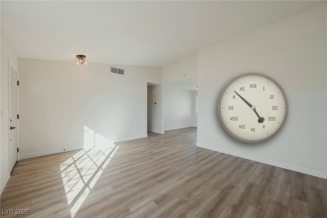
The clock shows 4.52
